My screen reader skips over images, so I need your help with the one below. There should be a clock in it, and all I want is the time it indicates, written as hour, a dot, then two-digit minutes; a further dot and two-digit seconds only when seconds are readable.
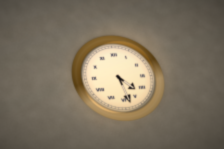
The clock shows 4.28
